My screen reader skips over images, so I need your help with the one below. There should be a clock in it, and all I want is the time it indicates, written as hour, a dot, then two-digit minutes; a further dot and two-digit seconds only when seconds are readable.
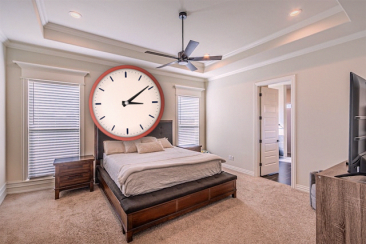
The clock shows 3.09
